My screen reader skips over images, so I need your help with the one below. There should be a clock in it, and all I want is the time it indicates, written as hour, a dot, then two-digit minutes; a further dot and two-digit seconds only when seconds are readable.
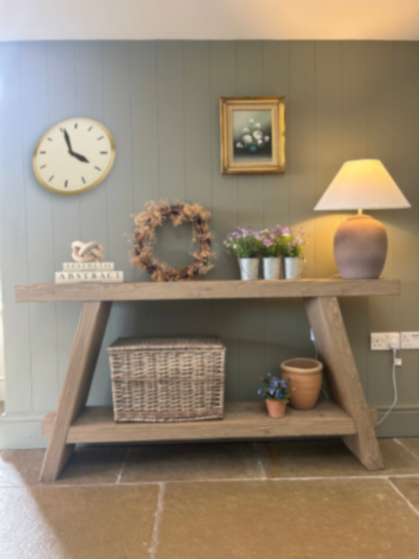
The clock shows 3.56
